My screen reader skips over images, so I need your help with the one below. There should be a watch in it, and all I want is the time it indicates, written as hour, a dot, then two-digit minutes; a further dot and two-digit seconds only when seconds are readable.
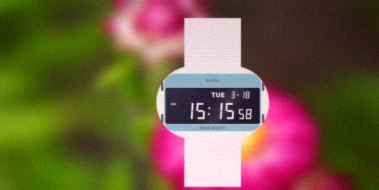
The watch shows 15.15.58
